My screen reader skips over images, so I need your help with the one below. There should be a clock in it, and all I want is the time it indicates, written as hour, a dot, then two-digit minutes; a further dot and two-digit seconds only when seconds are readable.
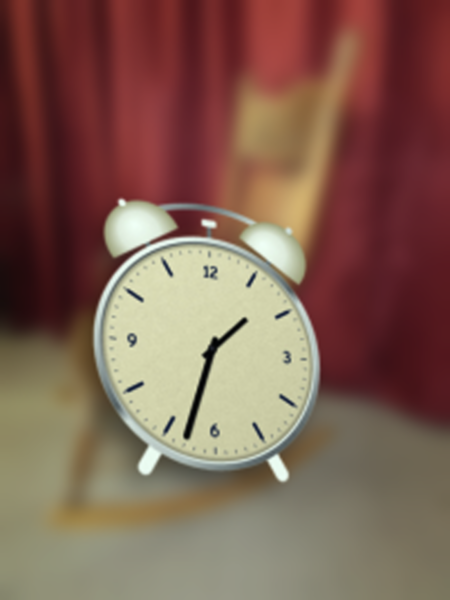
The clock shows 1.33
